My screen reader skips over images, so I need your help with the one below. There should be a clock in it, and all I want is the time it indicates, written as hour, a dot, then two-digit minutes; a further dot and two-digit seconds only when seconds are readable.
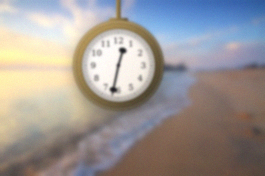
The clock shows 12.32
